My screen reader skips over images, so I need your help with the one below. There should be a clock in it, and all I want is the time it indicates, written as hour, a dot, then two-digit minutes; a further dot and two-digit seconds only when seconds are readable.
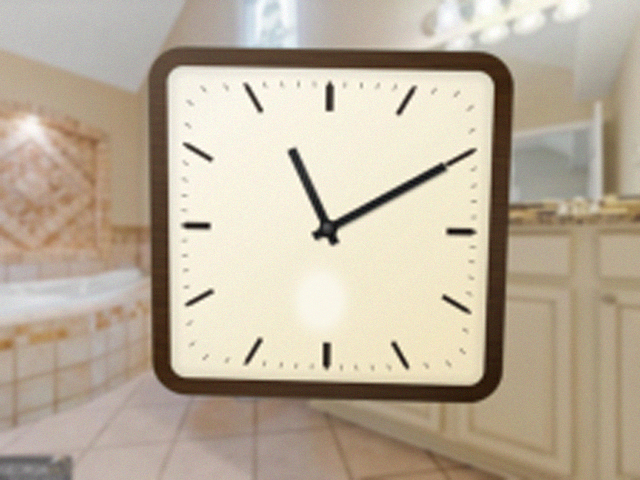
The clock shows 11.10
